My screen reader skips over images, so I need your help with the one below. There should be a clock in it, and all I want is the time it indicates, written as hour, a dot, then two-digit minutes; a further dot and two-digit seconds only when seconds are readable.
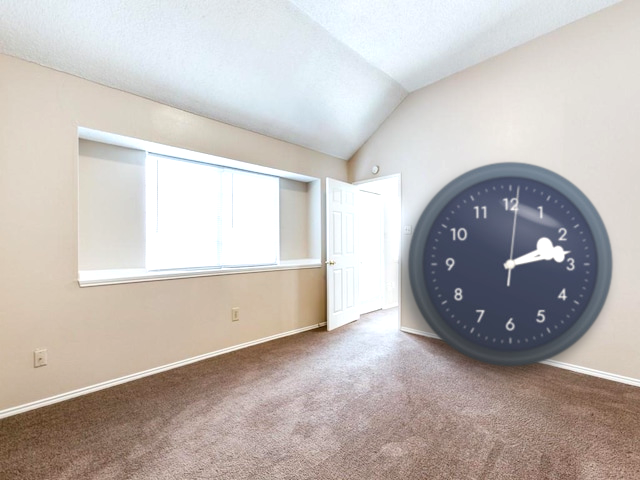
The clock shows 2.13.01
